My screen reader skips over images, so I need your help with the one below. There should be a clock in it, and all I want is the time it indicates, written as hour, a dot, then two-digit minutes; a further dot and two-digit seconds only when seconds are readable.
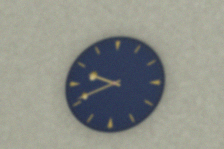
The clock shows 9.41
